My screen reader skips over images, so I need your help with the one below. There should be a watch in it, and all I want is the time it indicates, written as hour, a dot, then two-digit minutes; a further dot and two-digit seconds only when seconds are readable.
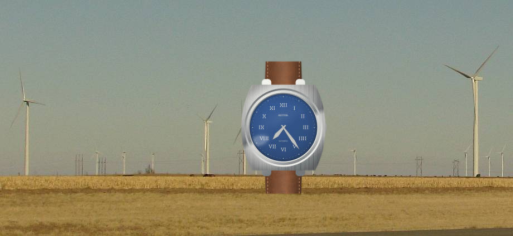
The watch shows 7.24
